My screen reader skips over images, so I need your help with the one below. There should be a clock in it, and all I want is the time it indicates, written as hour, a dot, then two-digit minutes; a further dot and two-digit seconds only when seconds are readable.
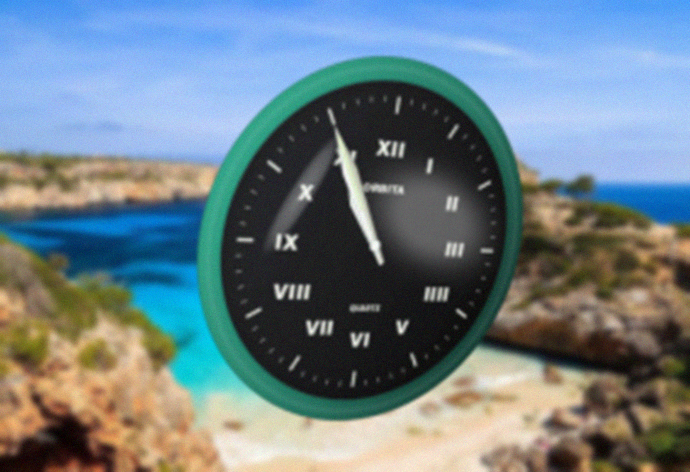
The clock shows 10.55
